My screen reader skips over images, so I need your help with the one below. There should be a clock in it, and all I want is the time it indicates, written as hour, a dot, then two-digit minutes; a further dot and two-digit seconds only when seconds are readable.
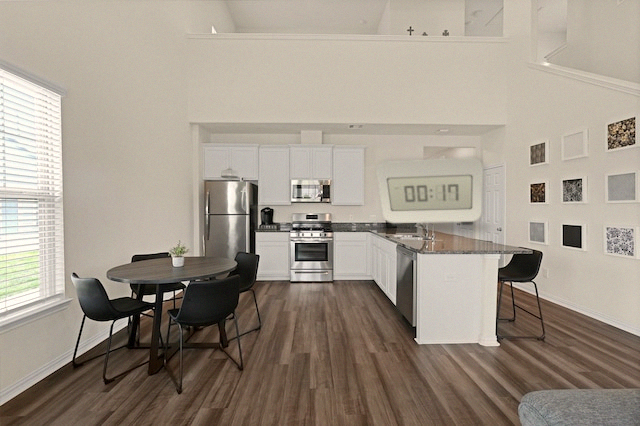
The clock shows 0.17
